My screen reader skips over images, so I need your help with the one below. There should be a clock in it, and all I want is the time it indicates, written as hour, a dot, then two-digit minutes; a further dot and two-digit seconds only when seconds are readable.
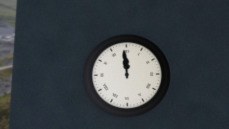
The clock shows 11.59
